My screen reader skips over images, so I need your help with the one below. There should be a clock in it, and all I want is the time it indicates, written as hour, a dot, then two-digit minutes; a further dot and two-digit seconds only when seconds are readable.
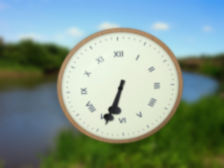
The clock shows 6.34
